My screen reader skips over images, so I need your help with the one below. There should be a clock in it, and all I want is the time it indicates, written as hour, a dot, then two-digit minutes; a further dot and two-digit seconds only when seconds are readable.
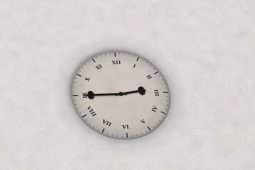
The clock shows 2.45
